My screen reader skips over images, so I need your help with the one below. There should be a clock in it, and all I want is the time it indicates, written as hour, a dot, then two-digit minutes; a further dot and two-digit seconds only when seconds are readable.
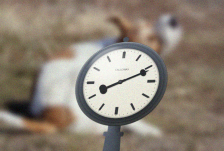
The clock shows 8.11
